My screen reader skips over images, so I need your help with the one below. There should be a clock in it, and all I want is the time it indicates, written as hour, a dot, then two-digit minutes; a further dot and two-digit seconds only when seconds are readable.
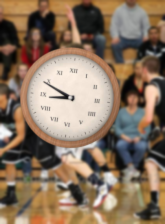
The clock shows 8.49
